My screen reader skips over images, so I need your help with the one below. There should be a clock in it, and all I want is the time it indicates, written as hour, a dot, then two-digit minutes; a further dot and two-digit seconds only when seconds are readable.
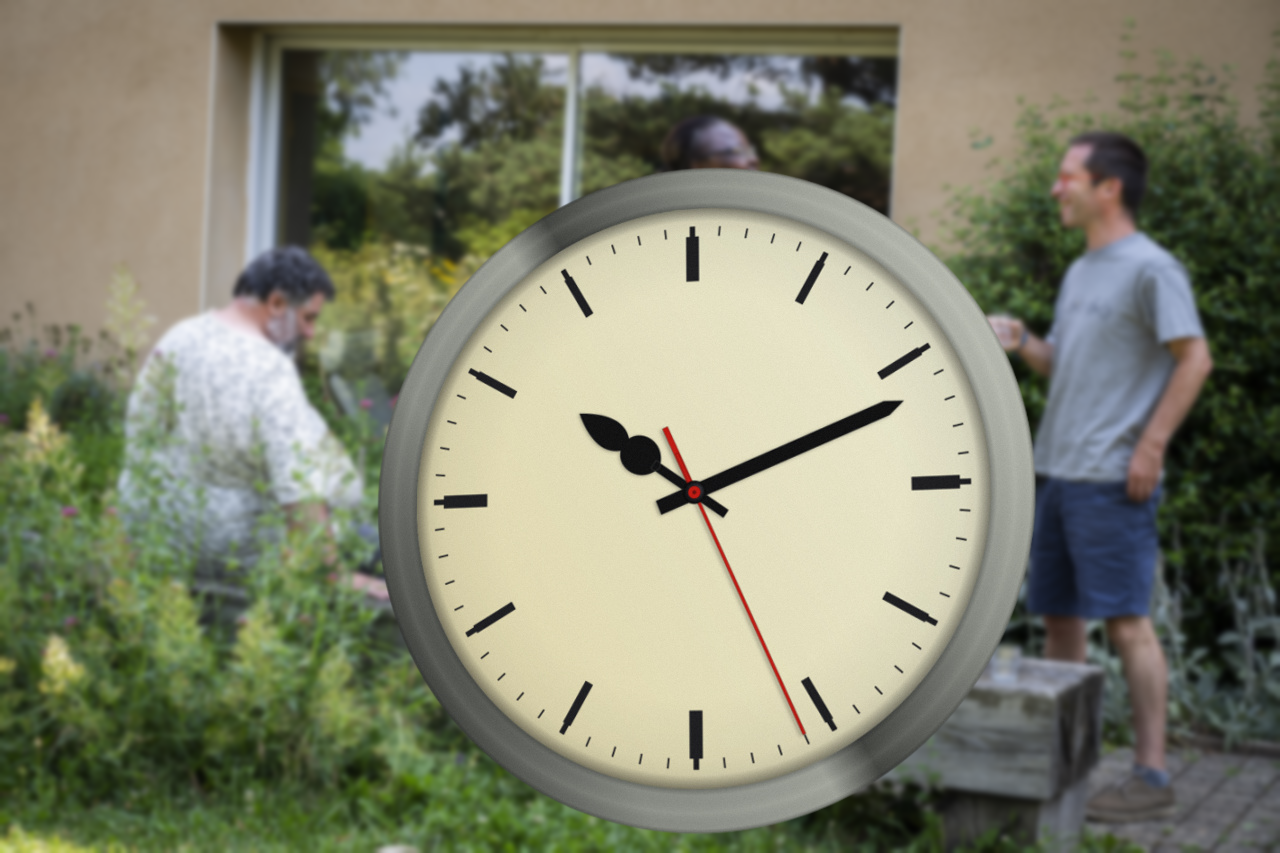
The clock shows 10.11.26
